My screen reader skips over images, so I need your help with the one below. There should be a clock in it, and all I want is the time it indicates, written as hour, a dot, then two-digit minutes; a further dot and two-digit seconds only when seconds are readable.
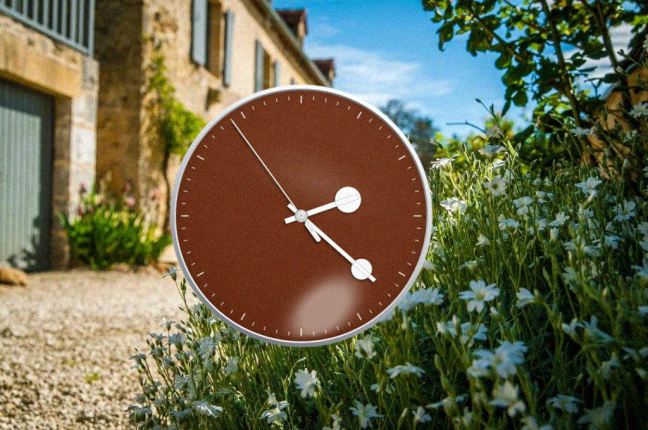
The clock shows 2.21.54
